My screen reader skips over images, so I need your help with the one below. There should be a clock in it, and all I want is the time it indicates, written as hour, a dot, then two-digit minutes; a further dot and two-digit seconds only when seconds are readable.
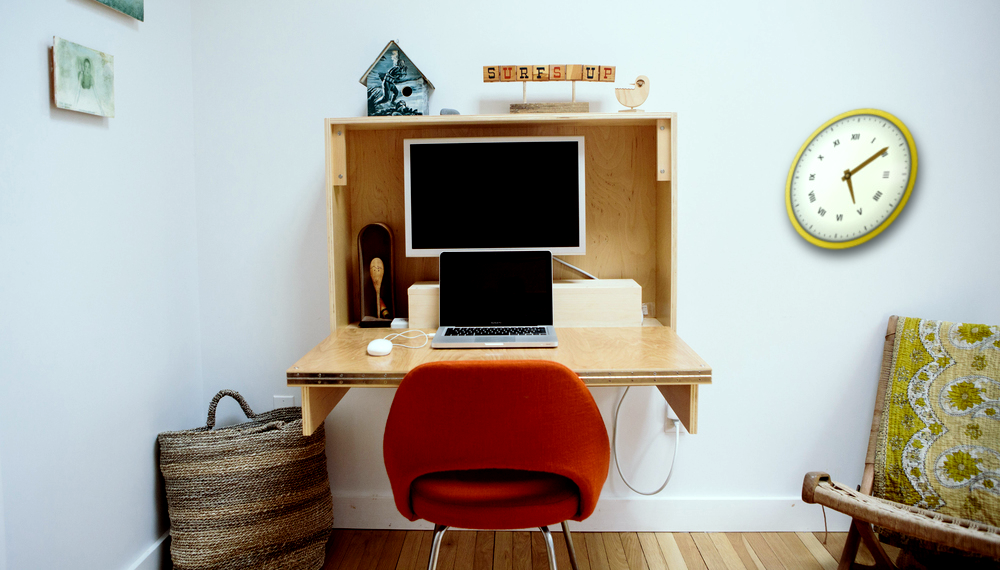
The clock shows 5.09
